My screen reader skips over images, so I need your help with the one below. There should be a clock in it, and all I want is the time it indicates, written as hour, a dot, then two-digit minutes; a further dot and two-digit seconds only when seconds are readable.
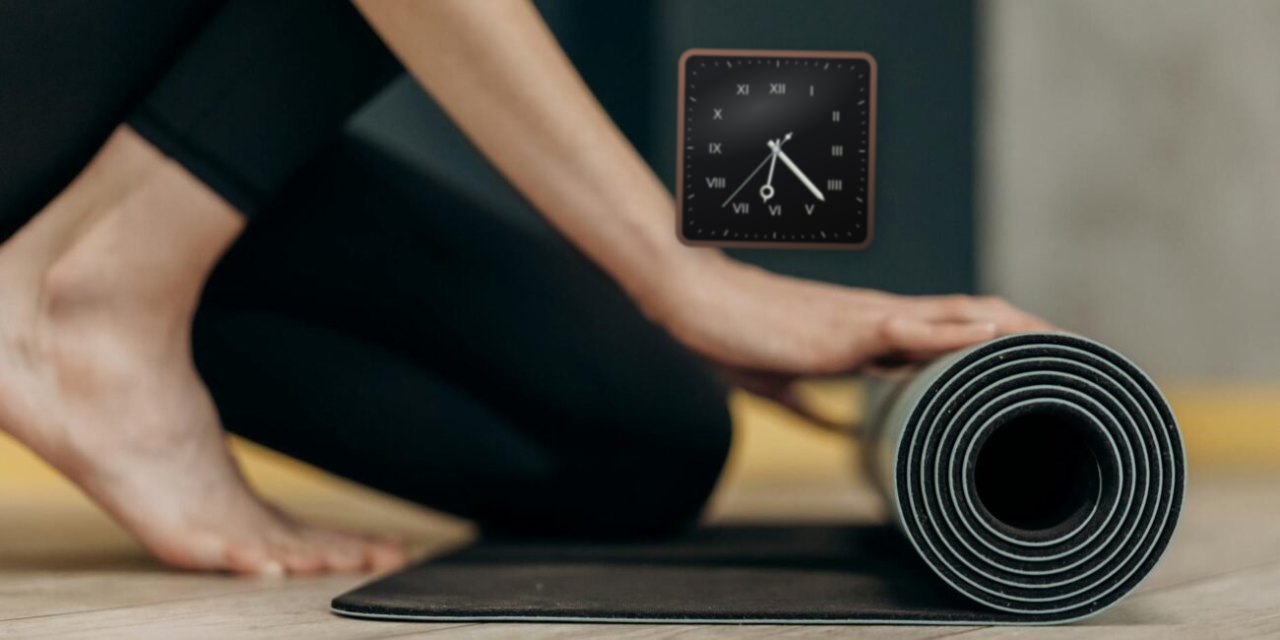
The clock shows 6.22.37
